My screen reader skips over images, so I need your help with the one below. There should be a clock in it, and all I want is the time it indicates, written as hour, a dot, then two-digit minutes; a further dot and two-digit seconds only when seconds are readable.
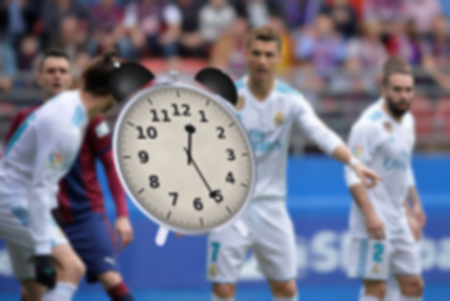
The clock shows 12.26
